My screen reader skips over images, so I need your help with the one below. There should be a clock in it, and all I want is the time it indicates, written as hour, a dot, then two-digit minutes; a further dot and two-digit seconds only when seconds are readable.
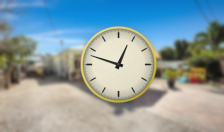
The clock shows 12.48
